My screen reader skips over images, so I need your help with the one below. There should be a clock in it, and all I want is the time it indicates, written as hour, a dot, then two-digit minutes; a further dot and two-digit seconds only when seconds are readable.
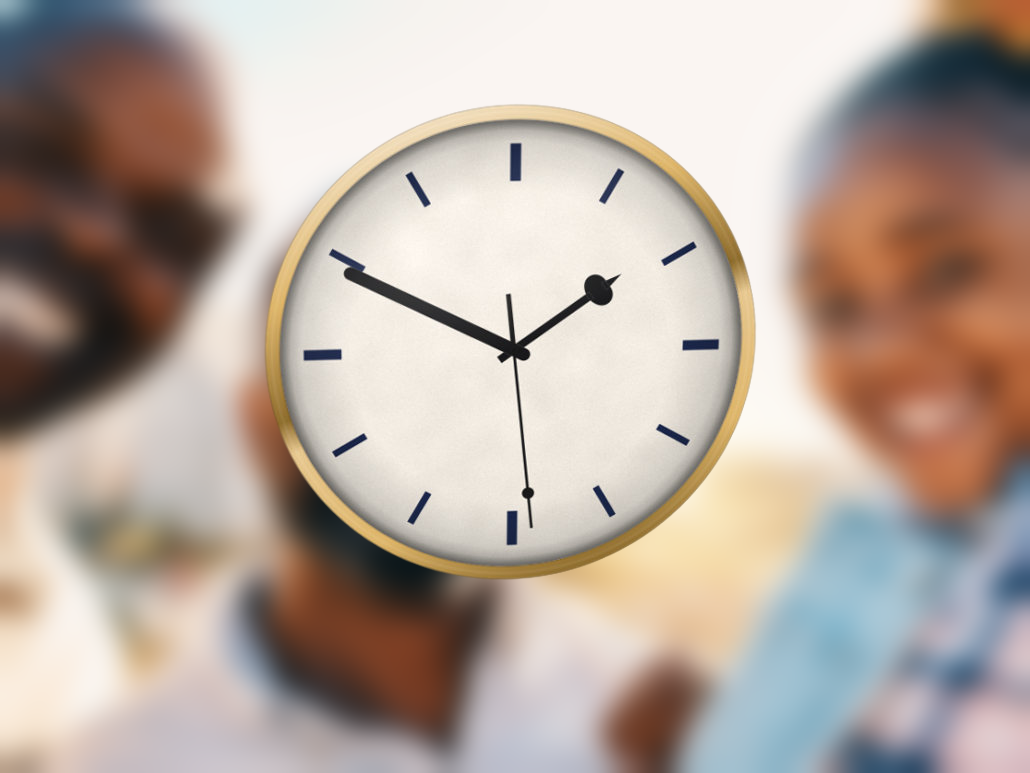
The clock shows 1.49.29
